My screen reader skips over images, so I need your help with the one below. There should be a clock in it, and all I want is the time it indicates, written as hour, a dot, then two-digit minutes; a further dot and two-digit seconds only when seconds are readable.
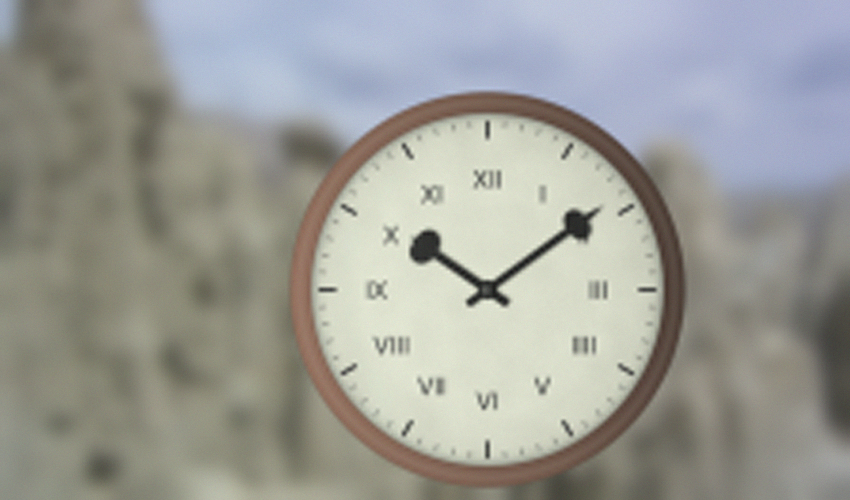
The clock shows 10.09
